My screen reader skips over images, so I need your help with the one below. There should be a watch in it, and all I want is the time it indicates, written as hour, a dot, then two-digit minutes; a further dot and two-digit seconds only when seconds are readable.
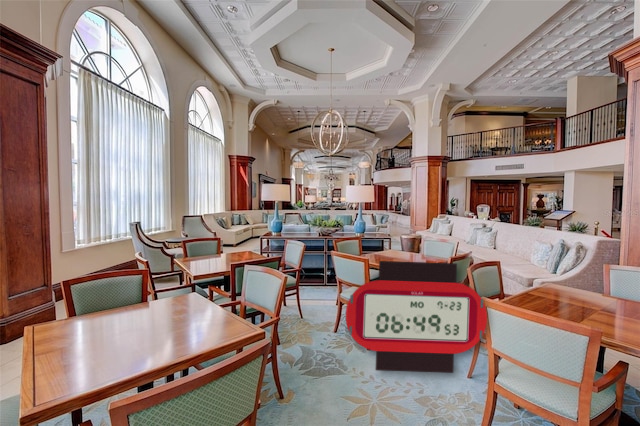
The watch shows 6.49.53
